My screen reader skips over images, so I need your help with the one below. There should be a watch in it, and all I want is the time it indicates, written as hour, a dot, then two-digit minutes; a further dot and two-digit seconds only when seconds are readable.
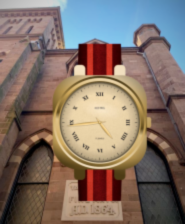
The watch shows 4.44
